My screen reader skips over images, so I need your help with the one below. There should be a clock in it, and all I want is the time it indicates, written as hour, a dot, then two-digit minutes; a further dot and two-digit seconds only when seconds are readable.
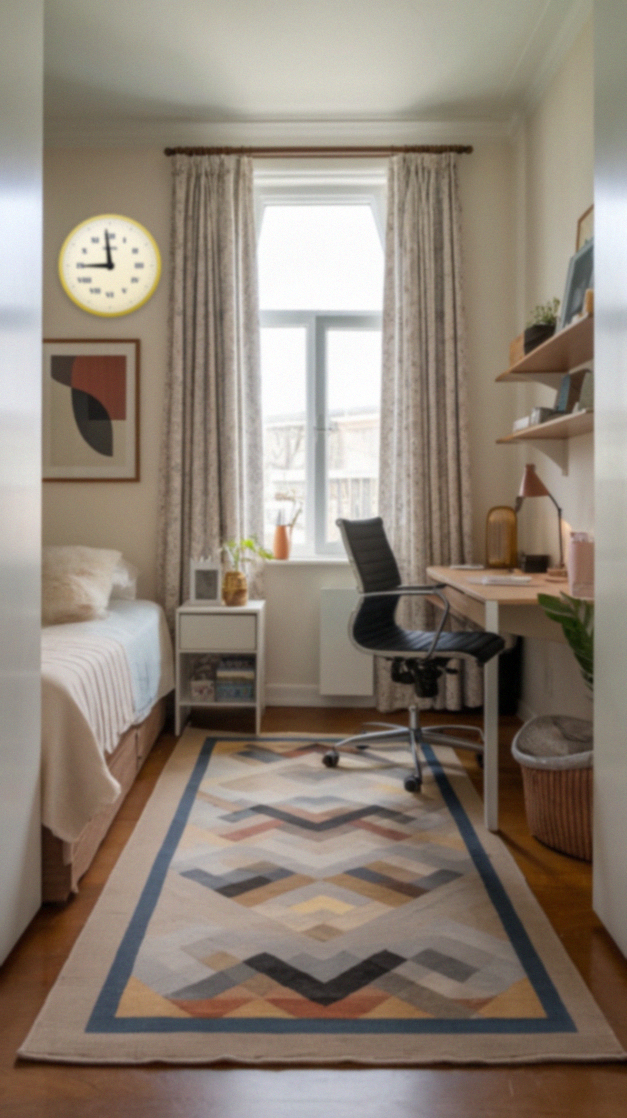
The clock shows 8.59
